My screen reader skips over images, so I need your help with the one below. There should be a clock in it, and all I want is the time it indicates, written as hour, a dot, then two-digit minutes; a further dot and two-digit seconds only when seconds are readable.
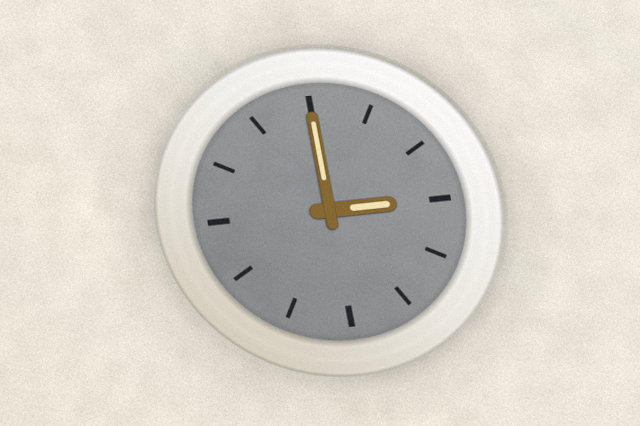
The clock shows 3.00
